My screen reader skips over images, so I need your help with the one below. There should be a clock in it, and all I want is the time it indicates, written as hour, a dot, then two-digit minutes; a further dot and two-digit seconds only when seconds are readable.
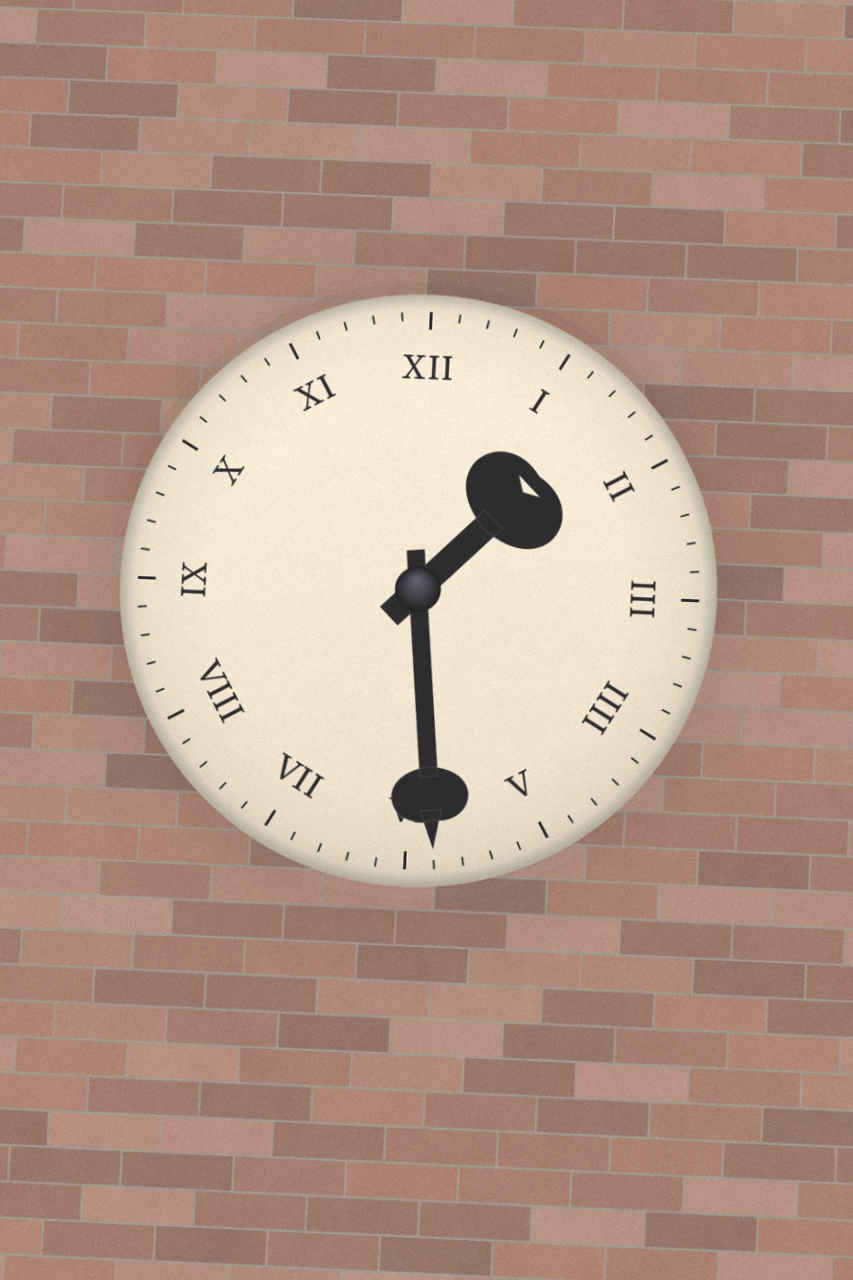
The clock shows 1.29
